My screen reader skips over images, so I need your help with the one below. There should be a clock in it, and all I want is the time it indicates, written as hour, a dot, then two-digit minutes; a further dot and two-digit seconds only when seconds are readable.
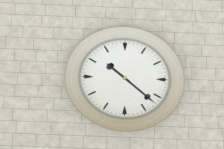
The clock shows 10.22
